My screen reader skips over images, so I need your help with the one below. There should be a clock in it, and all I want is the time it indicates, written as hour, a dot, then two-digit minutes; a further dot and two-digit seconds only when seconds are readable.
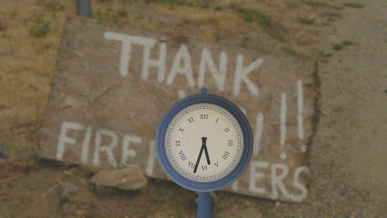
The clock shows 5.33
